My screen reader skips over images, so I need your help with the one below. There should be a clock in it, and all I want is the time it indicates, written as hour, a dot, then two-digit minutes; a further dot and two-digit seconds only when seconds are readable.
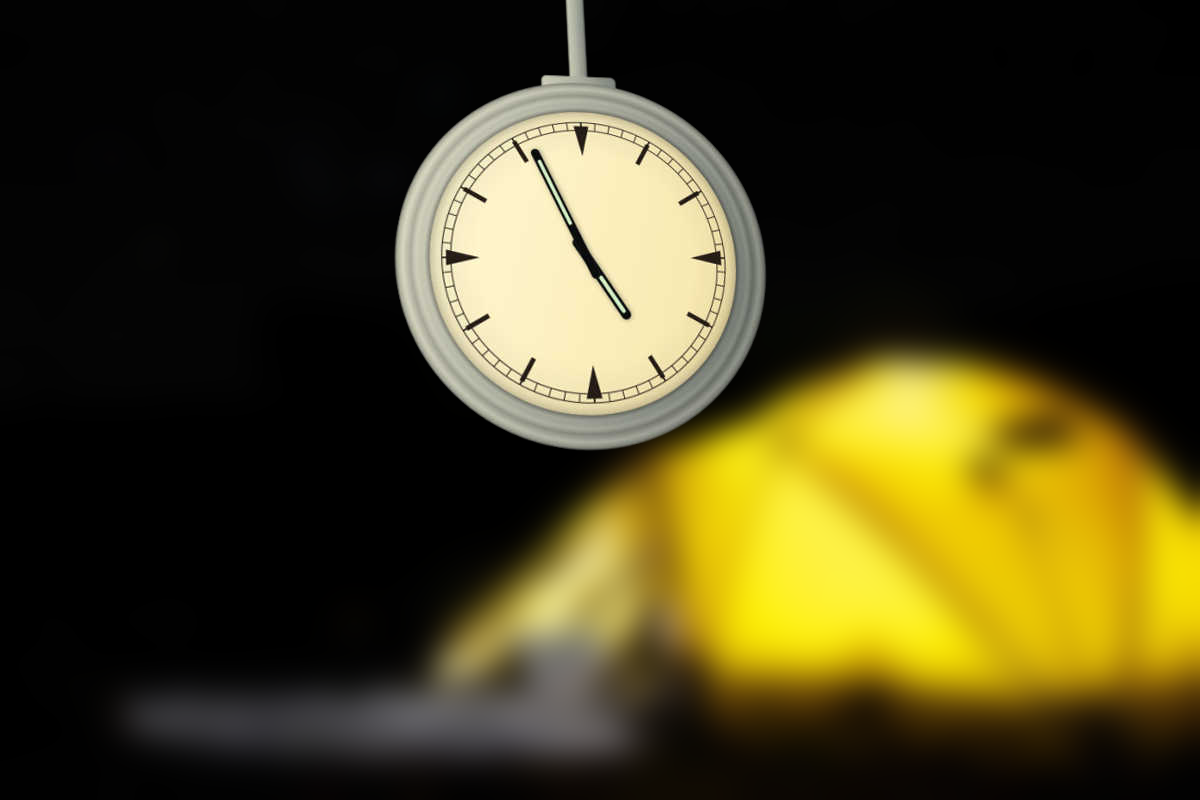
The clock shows 4.56
